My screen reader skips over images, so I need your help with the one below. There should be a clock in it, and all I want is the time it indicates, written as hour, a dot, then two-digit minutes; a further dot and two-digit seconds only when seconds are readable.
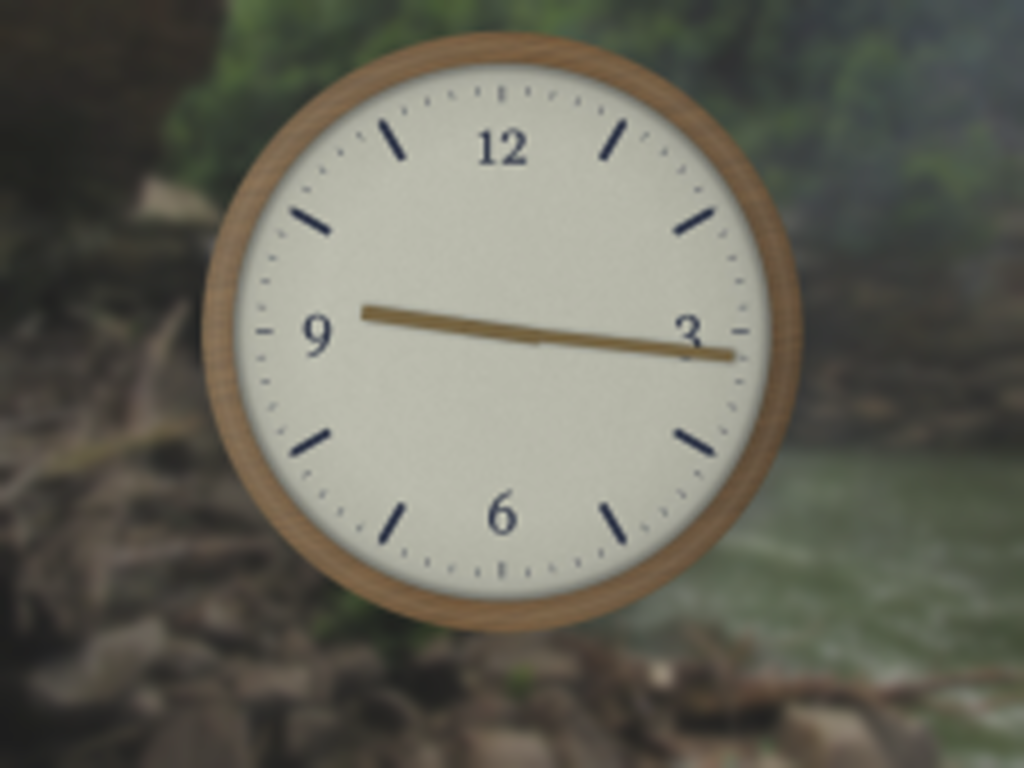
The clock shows 9.16
